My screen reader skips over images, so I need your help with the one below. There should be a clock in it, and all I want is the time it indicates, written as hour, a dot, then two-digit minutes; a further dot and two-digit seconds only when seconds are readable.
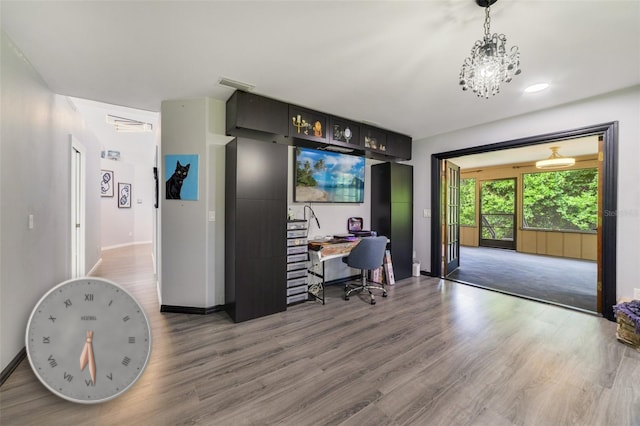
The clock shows 6.29
